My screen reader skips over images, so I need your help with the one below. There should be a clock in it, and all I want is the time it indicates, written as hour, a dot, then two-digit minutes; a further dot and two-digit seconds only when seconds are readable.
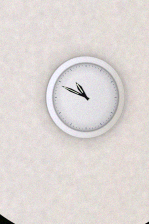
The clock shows 10.49
